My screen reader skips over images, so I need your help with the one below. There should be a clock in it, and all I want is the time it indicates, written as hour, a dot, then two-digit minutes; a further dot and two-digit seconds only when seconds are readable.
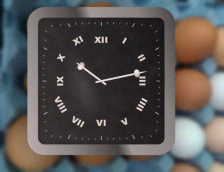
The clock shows 10.13
